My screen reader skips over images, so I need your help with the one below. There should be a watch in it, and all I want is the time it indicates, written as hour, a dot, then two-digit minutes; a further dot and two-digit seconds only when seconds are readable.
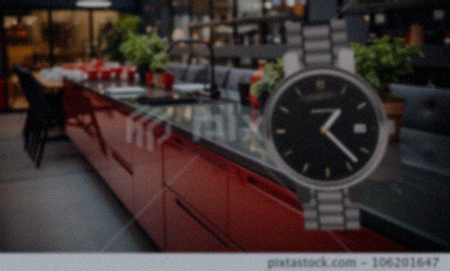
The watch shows 1.23
